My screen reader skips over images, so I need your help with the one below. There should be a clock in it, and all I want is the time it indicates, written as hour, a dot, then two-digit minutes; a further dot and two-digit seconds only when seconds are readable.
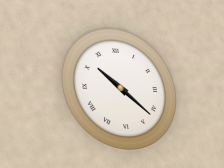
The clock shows 10.22
